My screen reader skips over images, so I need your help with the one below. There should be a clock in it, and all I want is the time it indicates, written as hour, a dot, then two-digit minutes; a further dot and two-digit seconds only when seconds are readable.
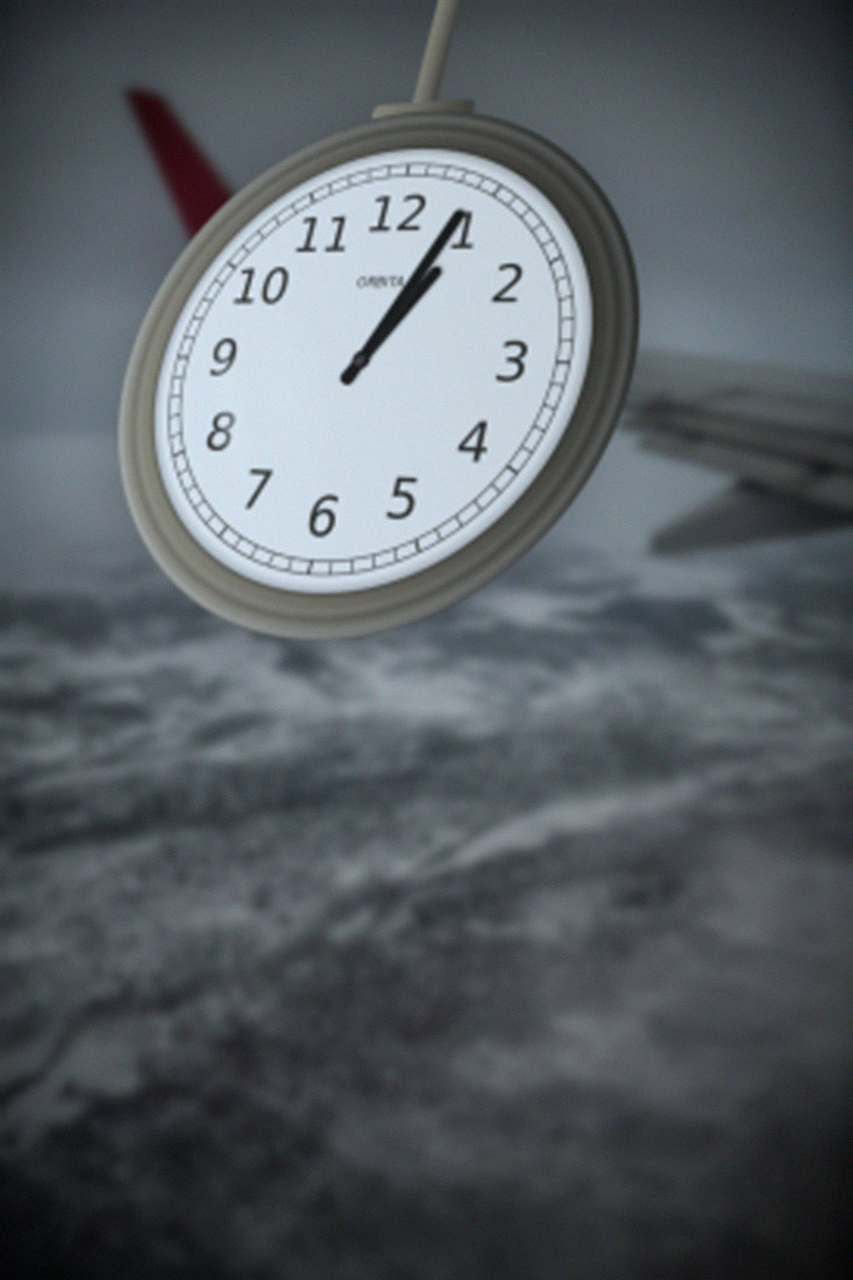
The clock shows 1.04
